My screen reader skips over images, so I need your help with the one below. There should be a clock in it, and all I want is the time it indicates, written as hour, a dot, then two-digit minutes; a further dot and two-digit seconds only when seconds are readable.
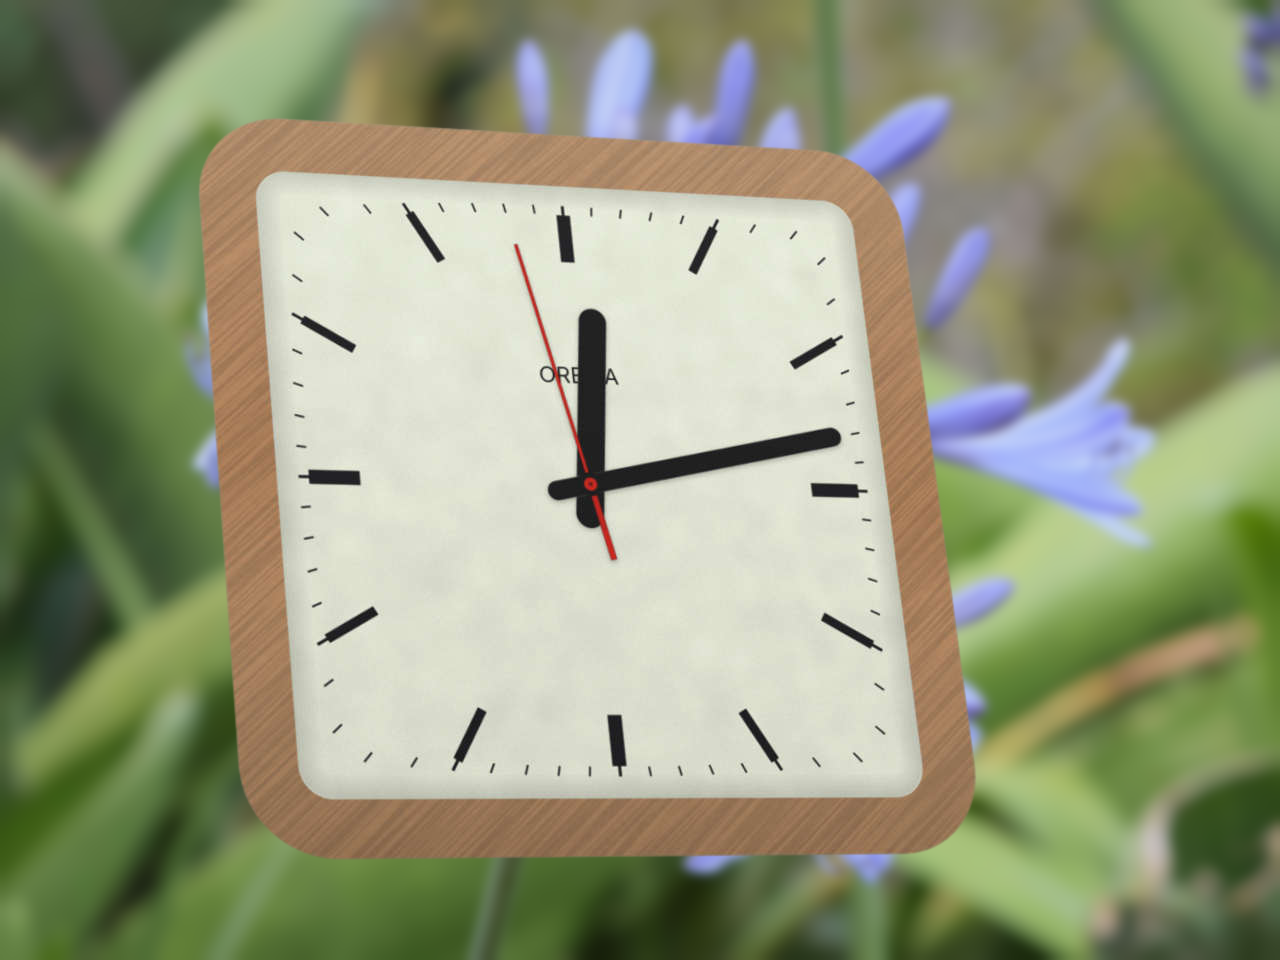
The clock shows 12.12.58
